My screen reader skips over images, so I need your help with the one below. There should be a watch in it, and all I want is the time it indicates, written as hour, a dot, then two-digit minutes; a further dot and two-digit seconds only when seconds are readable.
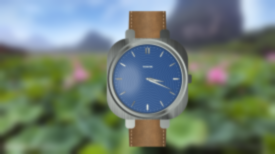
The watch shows 3.19
